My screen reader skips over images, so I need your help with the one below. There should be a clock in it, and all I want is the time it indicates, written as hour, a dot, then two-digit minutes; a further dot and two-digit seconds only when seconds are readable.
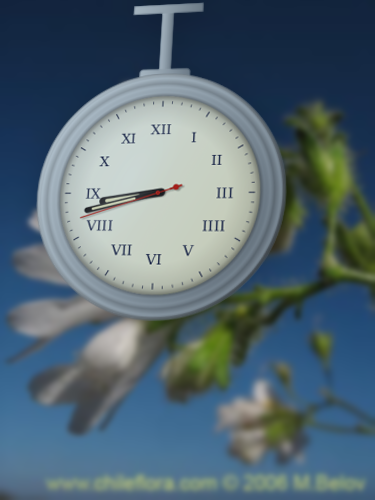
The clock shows 8.42.42
